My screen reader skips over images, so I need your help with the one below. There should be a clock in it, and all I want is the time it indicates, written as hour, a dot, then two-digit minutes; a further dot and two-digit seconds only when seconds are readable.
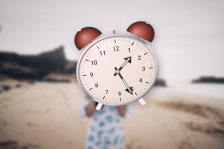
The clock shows 1.26
